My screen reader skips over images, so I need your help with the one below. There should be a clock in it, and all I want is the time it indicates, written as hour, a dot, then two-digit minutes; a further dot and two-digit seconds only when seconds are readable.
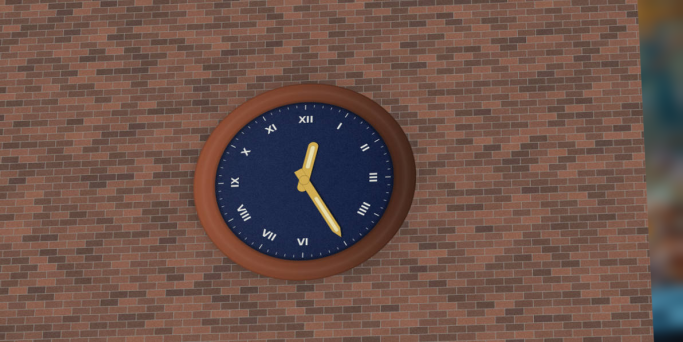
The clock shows 12.25
